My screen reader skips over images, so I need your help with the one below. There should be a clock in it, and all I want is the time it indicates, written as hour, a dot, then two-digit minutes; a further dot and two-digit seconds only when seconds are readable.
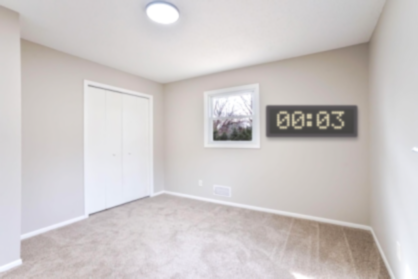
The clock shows 0.03
